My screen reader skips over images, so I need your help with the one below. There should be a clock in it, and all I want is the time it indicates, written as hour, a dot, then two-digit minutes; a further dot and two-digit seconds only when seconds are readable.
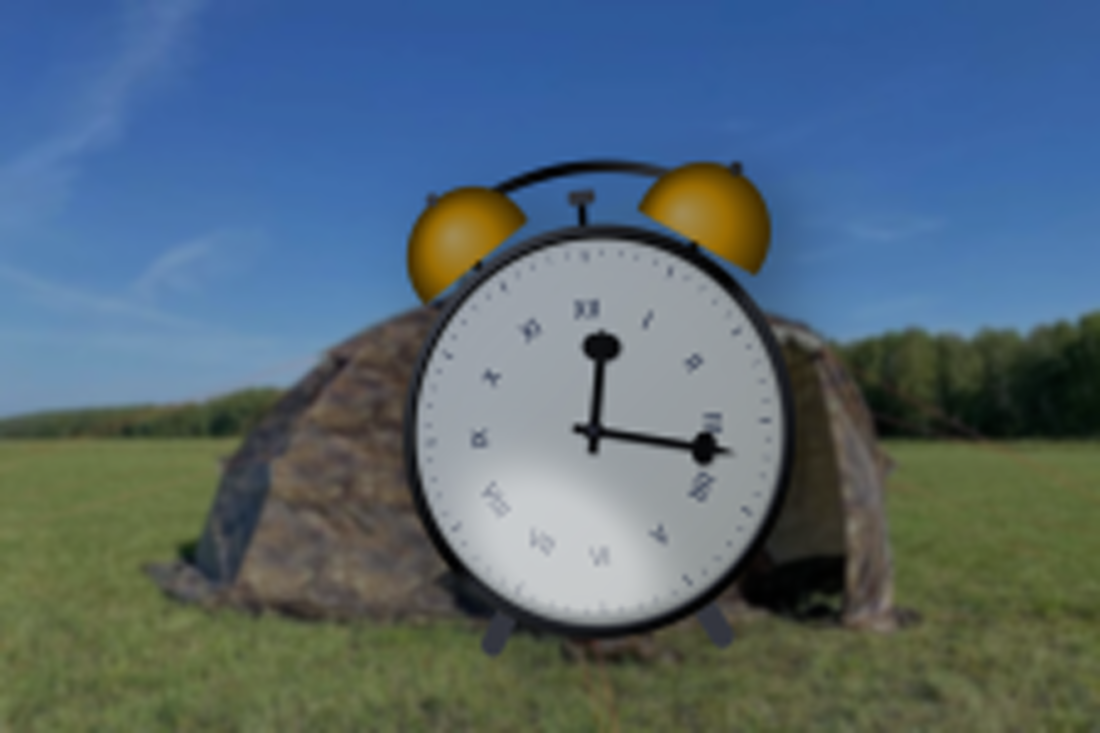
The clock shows 12.17
